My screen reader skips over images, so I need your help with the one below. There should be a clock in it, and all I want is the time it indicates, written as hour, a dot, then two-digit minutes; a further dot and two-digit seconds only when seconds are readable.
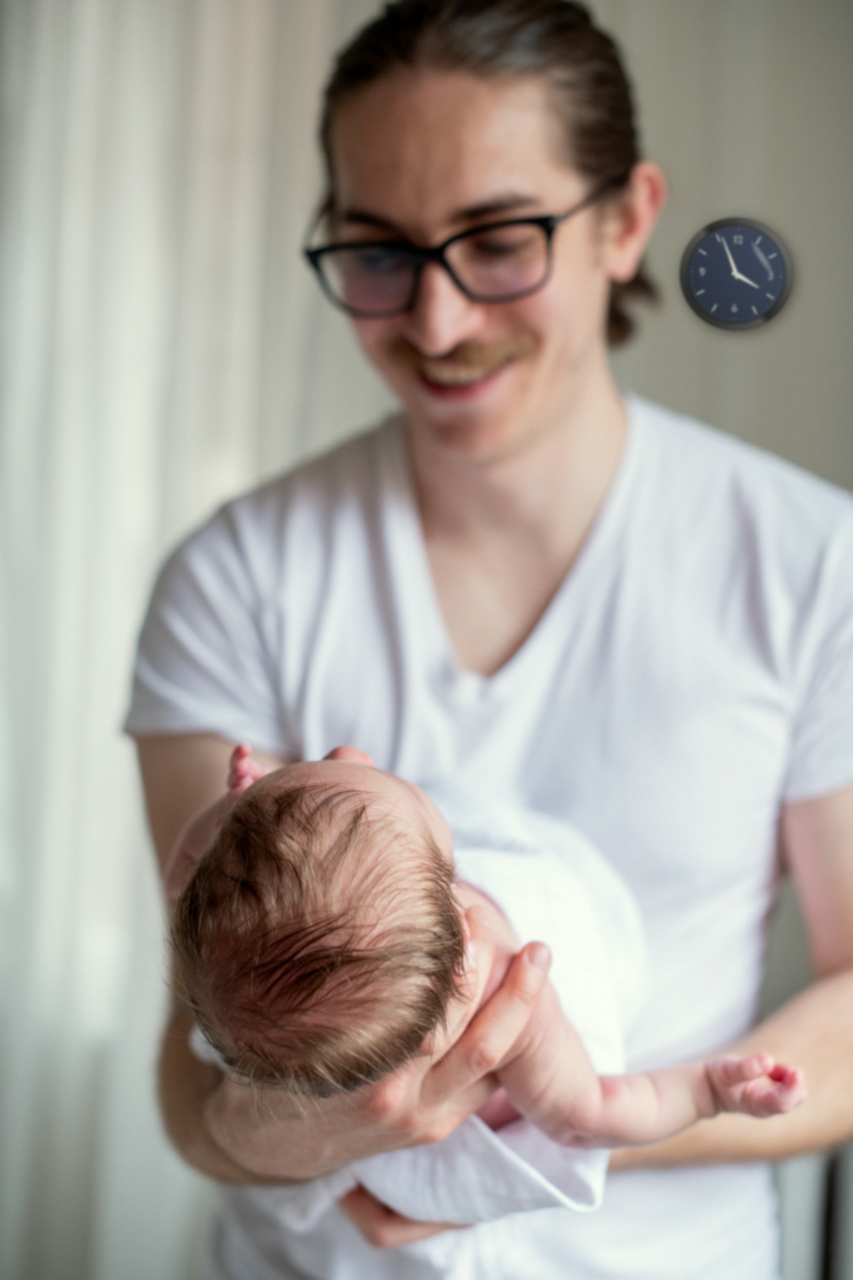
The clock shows 3.56
